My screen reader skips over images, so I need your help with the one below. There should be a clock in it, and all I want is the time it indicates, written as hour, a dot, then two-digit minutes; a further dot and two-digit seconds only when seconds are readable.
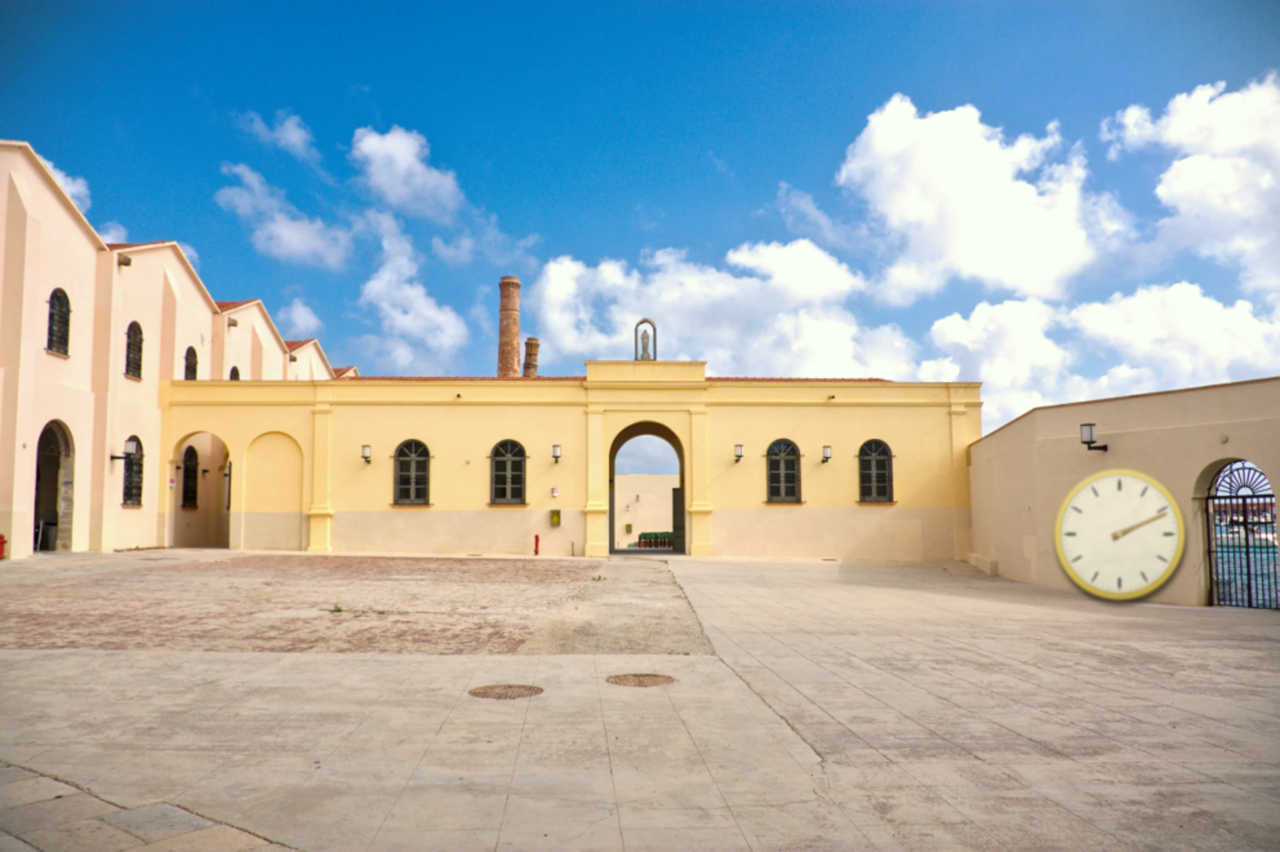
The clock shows 2.11
